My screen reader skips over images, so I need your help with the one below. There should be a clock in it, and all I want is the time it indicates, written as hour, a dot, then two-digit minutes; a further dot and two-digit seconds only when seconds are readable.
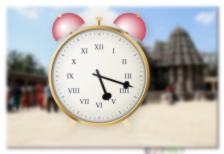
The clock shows 5.18
